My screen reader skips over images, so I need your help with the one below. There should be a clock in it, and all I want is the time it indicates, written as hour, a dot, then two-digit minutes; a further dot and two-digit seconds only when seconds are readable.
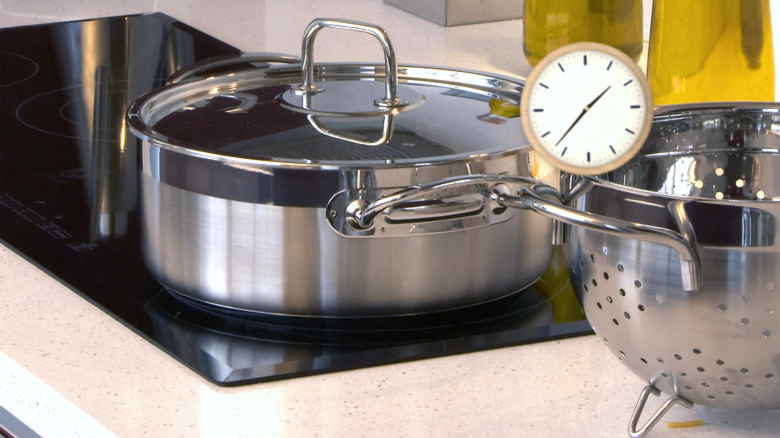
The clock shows 1.37
